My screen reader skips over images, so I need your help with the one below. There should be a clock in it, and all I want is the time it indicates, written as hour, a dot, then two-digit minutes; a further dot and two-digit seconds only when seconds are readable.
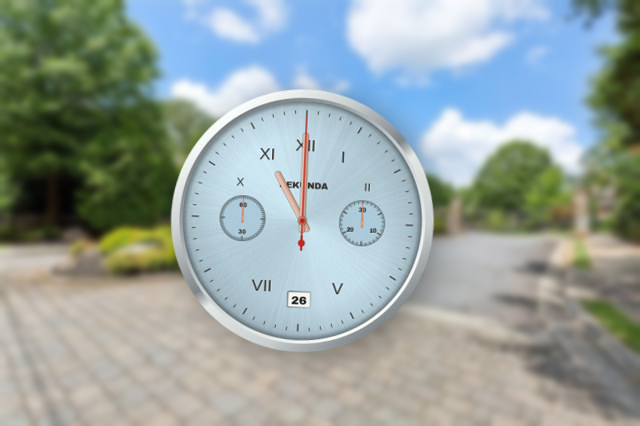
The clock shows 11.00
